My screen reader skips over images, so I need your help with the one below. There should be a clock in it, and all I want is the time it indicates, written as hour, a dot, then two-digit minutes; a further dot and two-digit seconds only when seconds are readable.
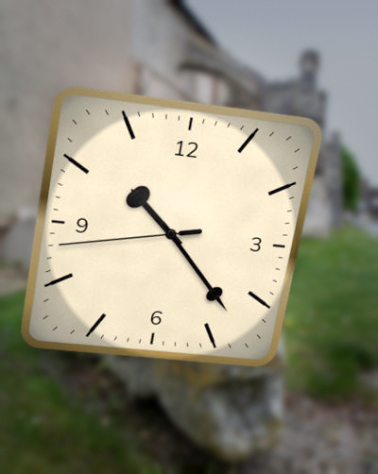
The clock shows 10.22.43
